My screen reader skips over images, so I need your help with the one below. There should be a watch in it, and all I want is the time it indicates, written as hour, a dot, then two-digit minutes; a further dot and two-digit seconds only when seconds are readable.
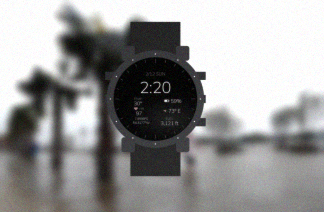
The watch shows 2.20
